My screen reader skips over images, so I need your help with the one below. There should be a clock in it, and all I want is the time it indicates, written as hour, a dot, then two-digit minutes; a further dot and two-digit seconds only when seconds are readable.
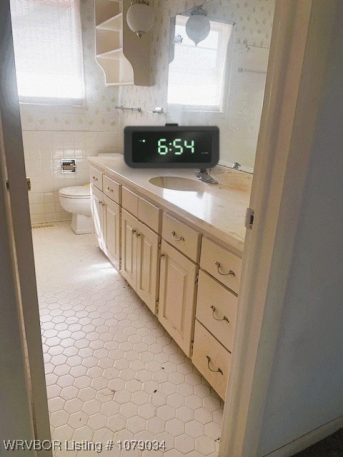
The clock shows 6.54
